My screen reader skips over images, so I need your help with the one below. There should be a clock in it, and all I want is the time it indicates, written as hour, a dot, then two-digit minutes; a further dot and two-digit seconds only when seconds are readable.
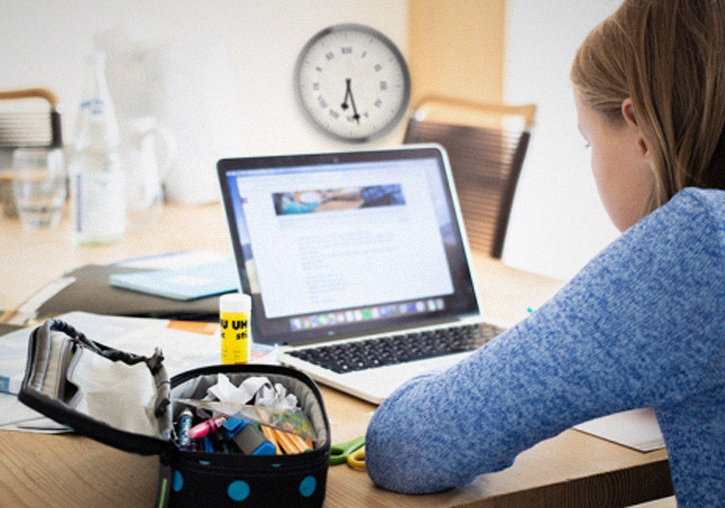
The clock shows 6.28
